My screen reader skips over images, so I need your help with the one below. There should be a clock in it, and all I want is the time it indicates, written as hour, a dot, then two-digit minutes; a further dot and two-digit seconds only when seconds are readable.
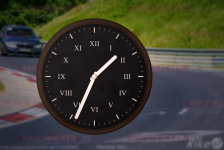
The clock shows 1.34
